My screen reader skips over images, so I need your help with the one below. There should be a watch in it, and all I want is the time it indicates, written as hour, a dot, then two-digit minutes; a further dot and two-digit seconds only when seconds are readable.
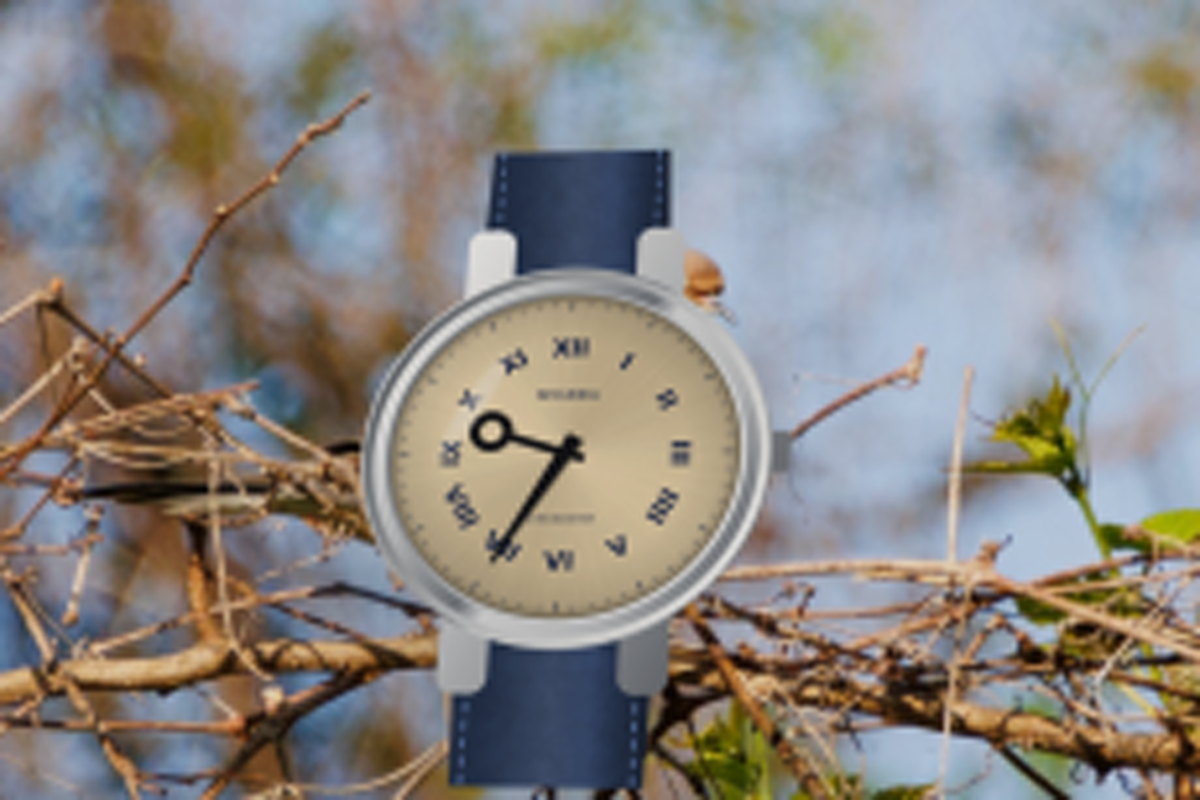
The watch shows 9.35
